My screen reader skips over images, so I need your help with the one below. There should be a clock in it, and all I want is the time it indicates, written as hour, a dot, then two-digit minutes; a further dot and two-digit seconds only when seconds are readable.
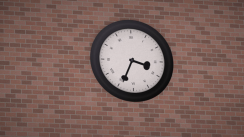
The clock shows 3.34
